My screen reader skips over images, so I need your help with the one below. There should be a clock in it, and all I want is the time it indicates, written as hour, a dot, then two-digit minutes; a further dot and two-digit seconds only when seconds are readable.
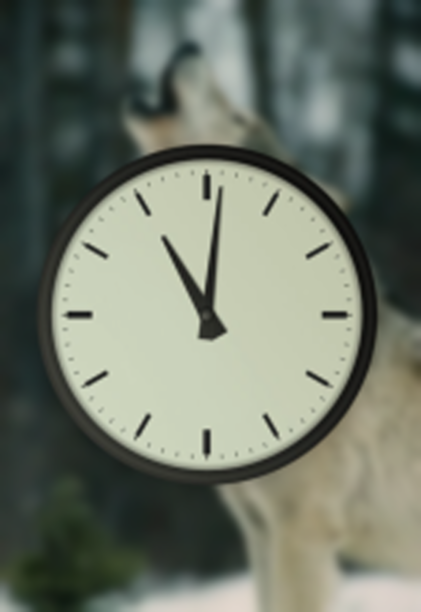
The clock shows 11.01
